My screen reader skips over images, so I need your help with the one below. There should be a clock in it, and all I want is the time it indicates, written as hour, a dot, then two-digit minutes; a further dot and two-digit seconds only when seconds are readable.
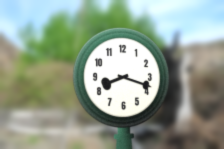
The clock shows 8.18
